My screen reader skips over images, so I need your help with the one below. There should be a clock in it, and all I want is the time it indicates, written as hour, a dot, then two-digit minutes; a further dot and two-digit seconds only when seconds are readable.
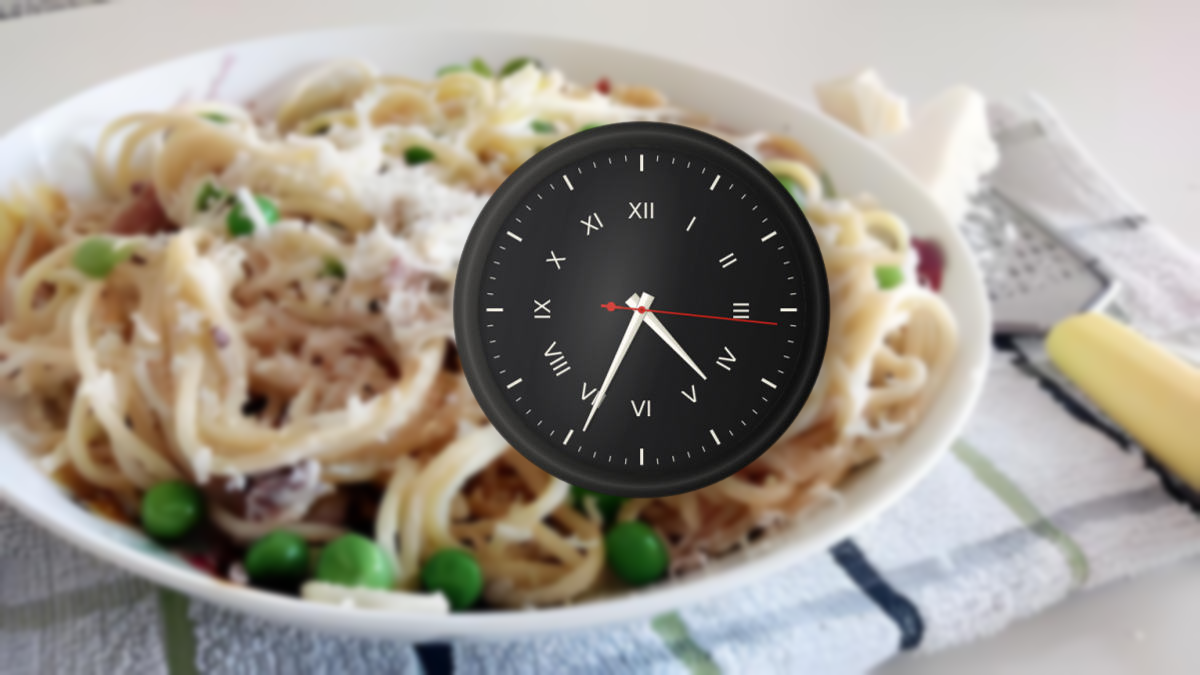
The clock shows 4.34.16
